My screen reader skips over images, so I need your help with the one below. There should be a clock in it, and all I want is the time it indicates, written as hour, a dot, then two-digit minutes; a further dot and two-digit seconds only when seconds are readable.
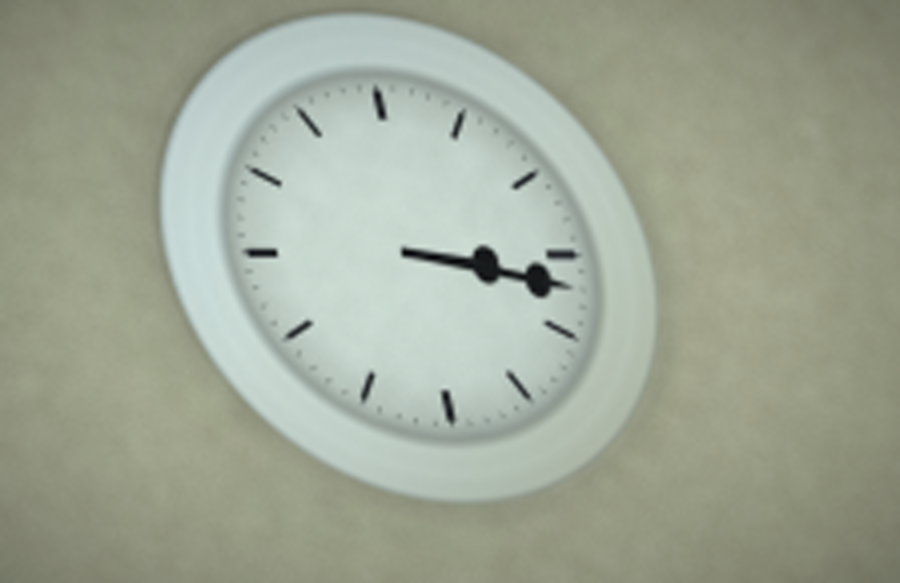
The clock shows 3.17
